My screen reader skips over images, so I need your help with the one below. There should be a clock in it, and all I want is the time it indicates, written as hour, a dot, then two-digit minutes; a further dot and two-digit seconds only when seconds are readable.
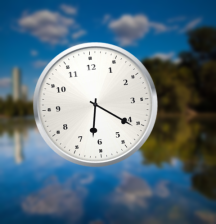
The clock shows 6.21
